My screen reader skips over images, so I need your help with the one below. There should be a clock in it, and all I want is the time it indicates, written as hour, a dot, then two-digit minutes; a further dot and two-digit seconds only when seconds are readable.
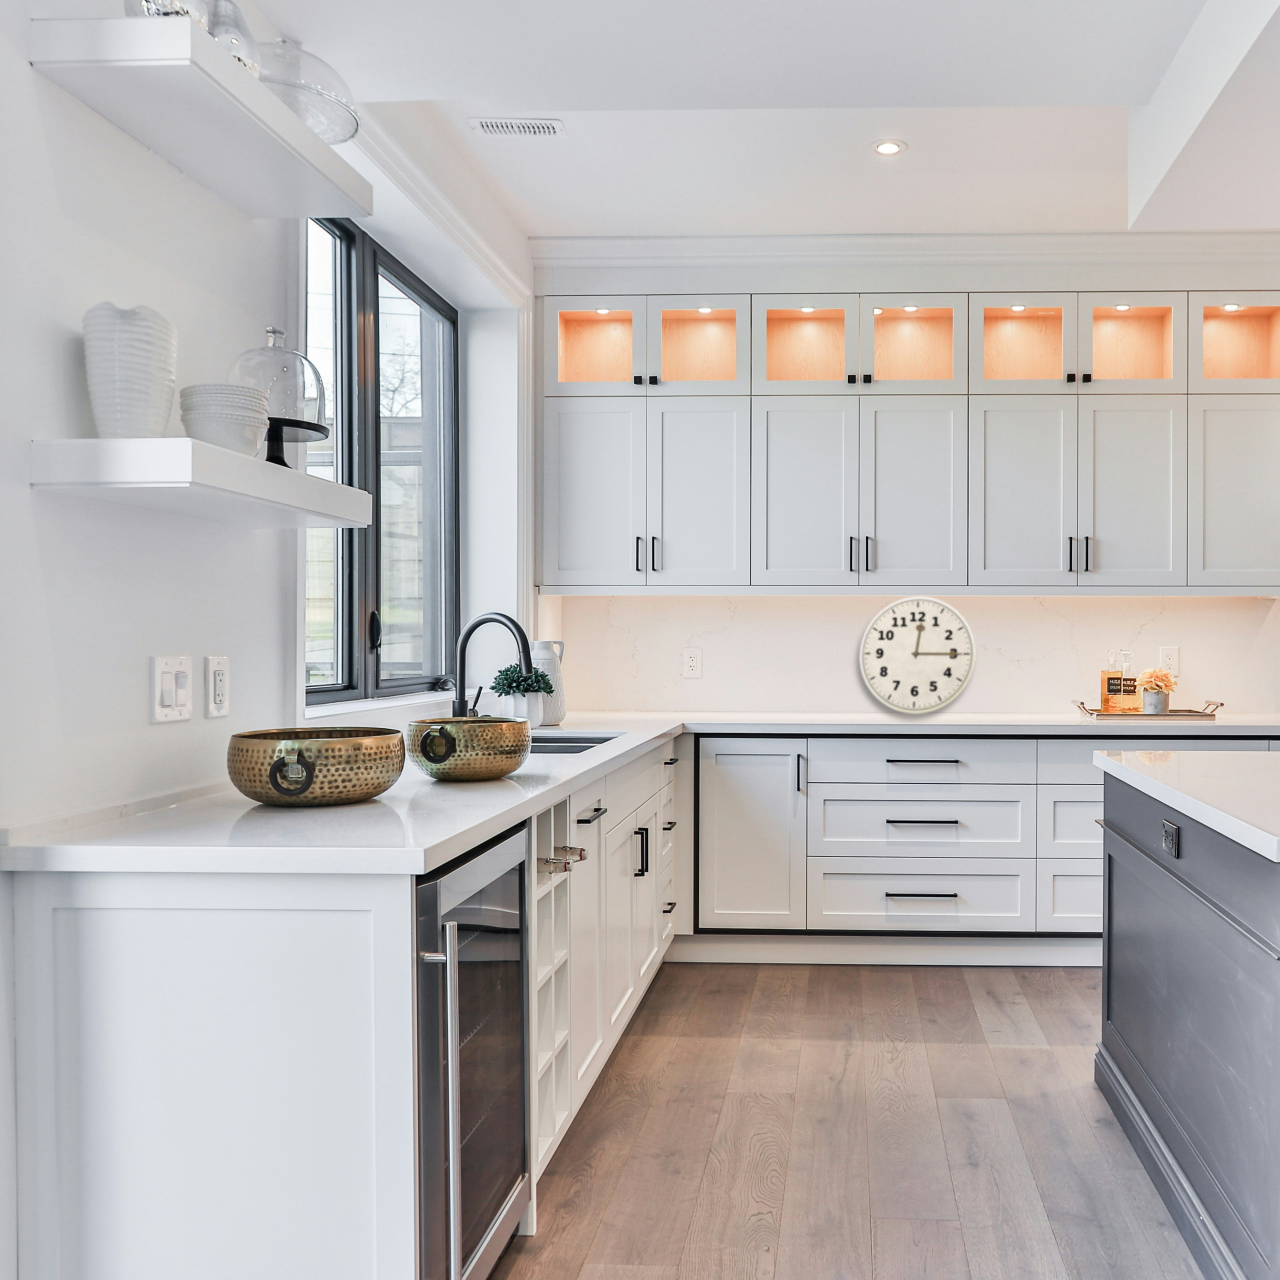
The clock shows 12.15
